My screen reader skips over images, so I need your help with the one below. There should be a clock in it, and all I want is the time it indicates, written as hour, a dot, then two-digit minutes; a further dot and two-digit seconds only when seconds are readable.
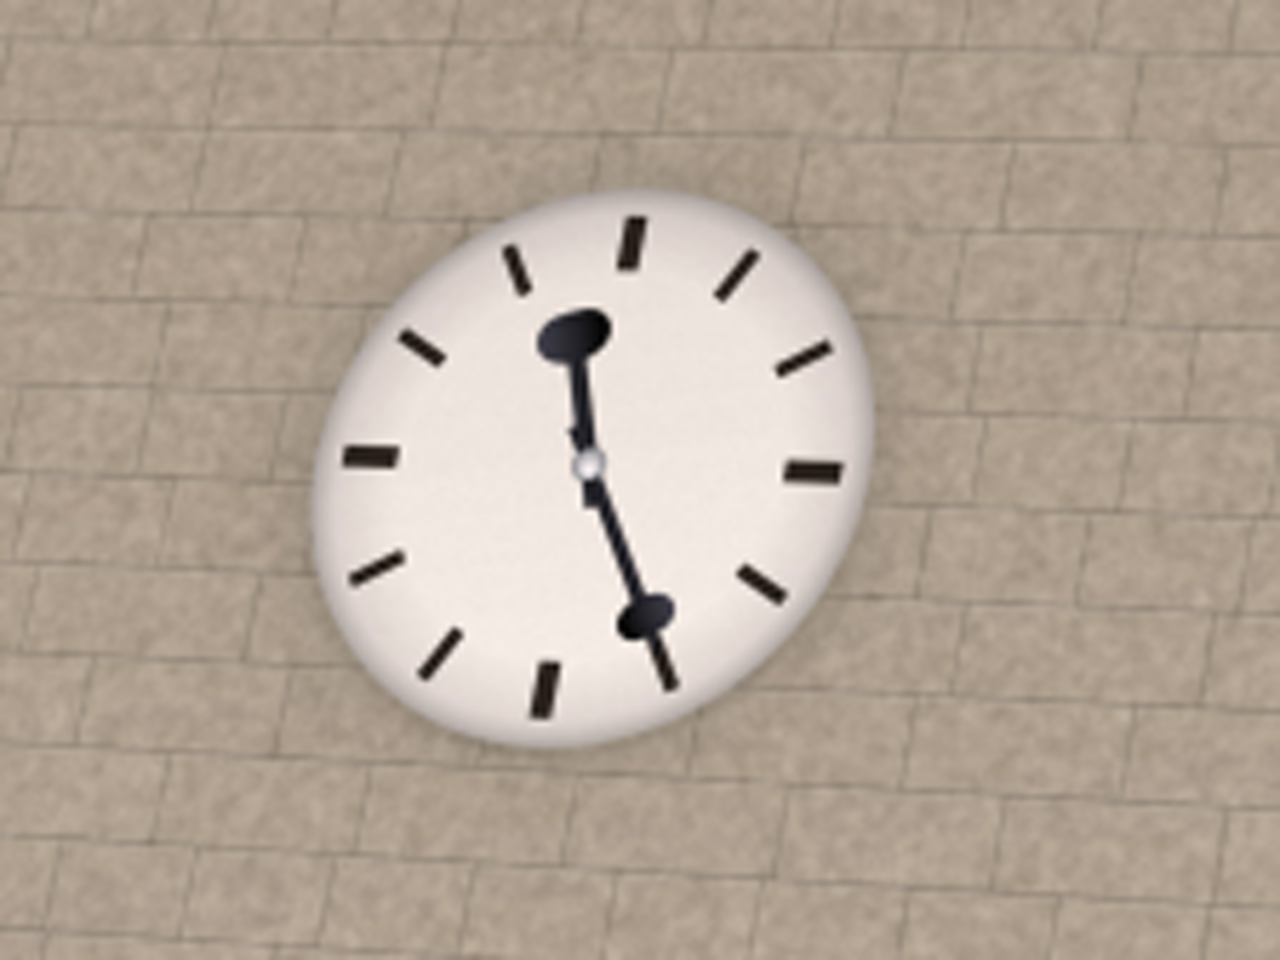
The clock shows 11.25
